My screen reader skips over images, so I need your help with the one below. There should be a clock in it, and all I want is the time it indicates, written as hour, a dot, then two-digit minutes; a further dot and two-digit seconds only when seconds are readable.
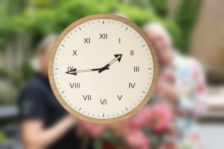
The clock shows 1.44
